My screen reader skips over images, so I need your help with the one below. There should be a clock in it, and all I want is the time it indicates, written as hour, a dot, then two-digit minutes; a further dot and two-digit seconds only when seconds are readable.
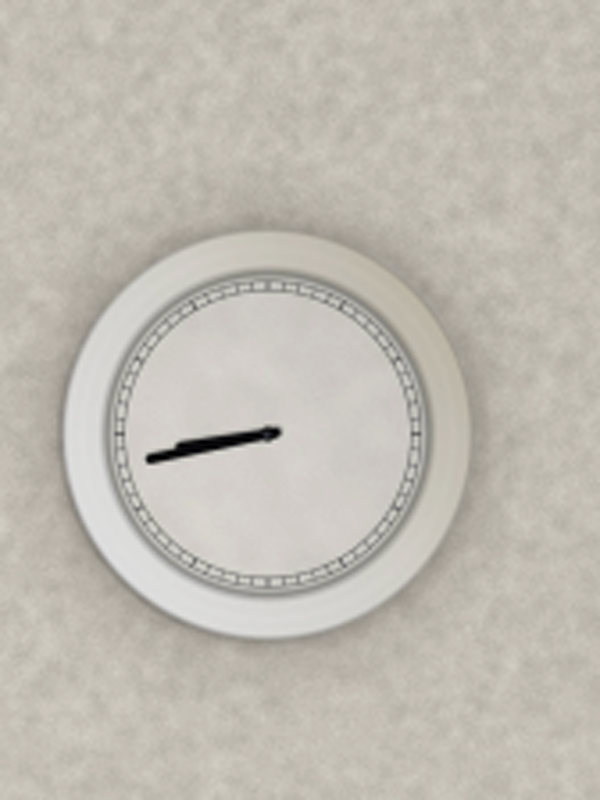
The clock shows 8.43
